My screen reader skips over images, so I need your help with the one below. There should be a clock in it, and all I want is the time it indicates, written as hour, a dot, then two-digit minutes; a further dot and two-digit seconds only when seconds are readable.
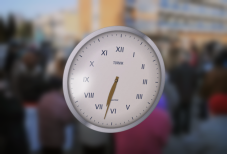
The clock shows 6.32
